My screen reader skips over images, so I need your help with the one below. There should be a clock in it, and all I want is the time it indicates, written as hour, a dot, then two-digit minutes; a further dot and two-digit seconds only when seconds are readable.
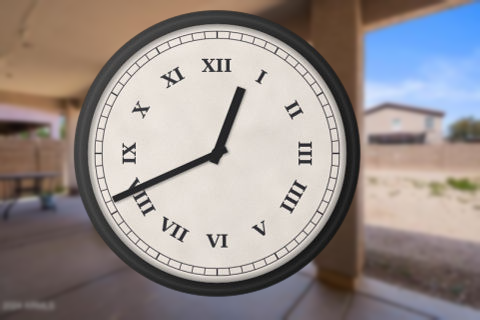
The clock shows 12.41
